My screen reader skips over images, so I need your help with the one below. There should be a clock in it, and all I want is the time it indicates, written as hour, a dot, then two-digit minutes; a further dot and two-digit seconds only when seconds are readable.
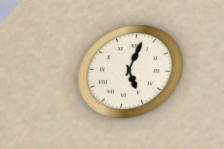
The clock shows 5.02
